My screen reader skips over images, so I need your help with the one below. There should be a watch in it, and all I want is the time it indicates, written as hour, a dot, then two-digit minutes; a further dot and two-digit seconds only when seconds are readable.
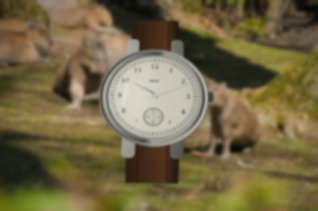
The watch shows 10.11
